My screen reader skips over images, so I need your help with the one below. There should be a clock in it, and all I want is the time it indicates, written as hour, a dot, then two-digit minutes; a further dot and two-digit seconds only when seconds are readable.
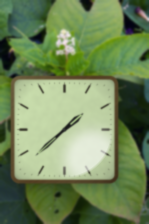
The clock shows 1.38
